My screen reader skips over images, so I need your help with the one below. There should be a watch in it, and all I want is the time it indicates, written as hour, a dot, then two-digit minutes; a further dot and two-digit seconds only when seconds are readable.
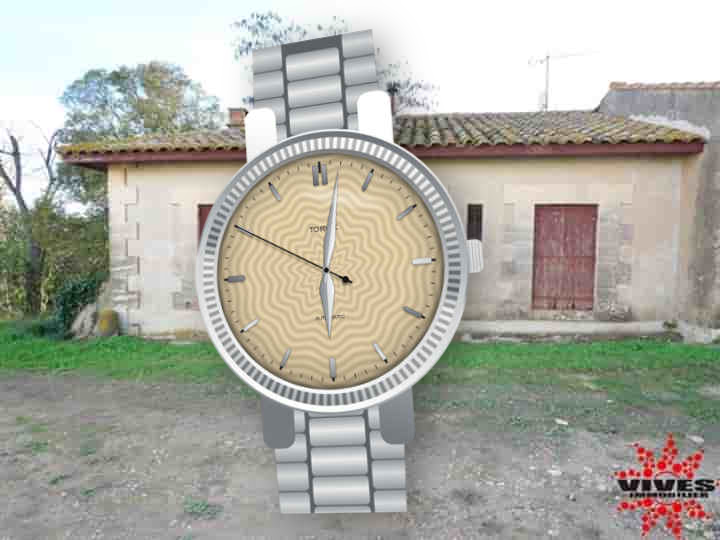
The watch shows 6.01.50
